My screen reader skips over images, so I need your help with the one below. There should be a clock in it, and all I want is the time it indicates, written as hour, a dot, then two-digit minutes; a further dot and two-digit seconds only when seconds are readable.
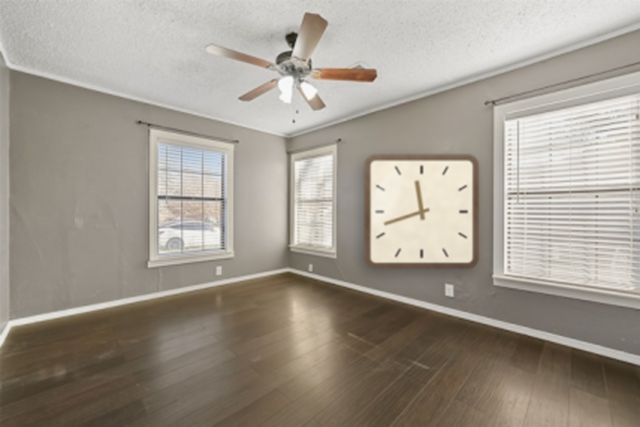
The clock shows 11.42
